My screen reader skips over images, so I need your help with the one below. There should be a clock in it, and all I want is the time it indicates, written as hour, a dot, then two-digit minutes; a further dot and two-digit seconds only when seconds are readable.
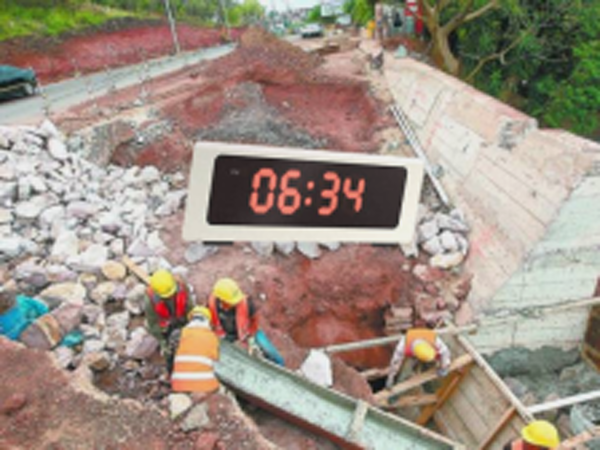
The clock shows 6.34
